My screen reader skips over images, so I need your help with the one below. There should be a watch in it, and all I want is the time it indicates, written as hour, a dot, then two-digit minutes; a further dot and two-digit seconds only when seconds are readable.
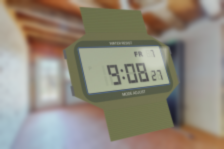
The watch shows 9.08.27
